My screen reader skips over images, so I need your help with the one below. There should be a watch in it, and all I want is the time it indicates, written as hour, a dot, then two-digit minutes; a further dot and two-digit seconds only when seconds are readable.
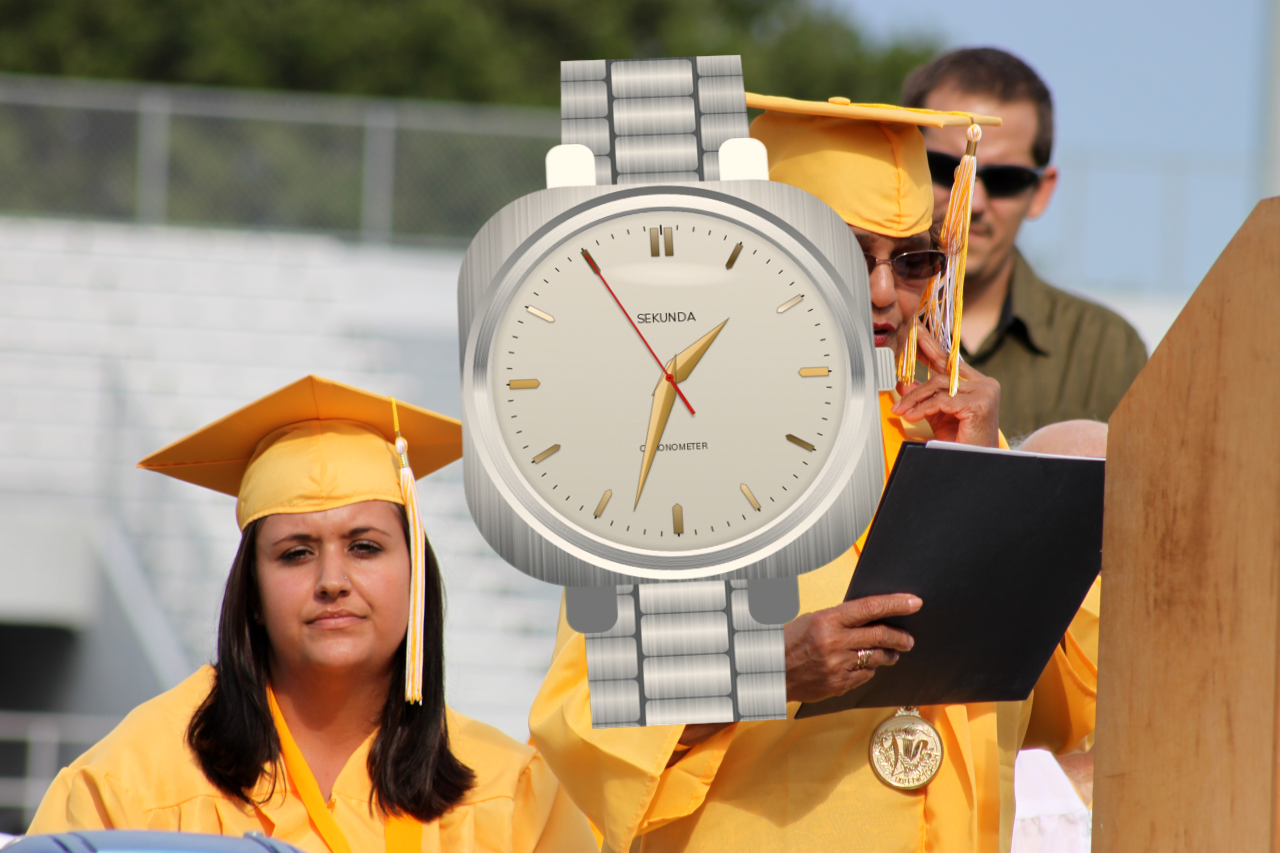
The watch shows 1.32.55
